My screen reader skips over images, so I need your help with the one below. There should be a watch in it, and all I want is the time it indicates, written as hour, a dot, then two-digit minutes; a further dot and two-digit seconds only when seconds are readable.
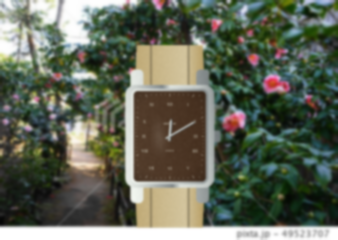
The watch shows 12.10
